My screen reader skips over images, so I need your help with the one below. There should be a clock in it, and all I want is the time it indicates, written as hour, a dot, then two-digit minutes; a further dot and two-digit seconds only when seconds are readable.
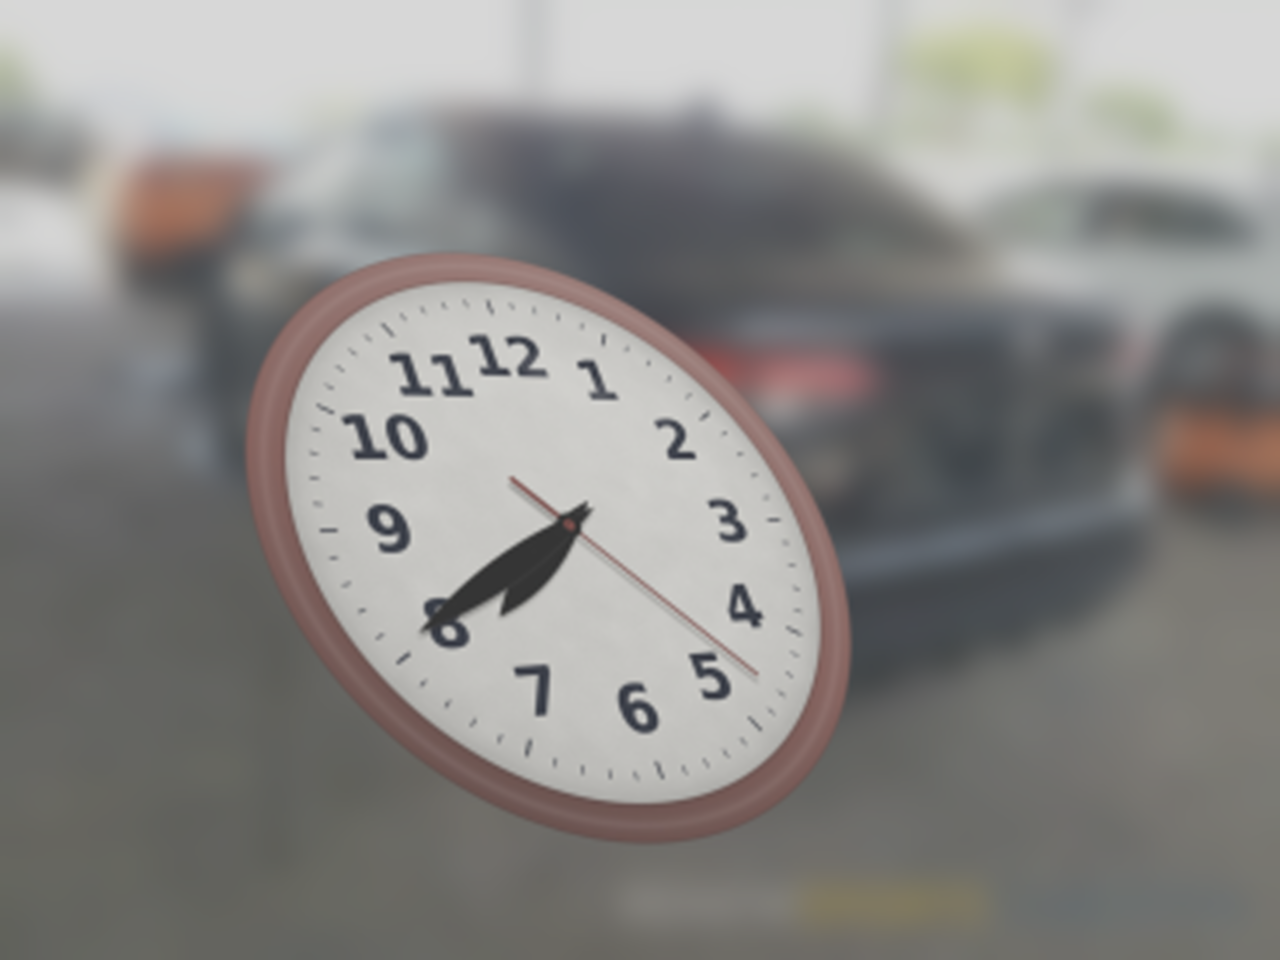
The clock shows 7.40.23
